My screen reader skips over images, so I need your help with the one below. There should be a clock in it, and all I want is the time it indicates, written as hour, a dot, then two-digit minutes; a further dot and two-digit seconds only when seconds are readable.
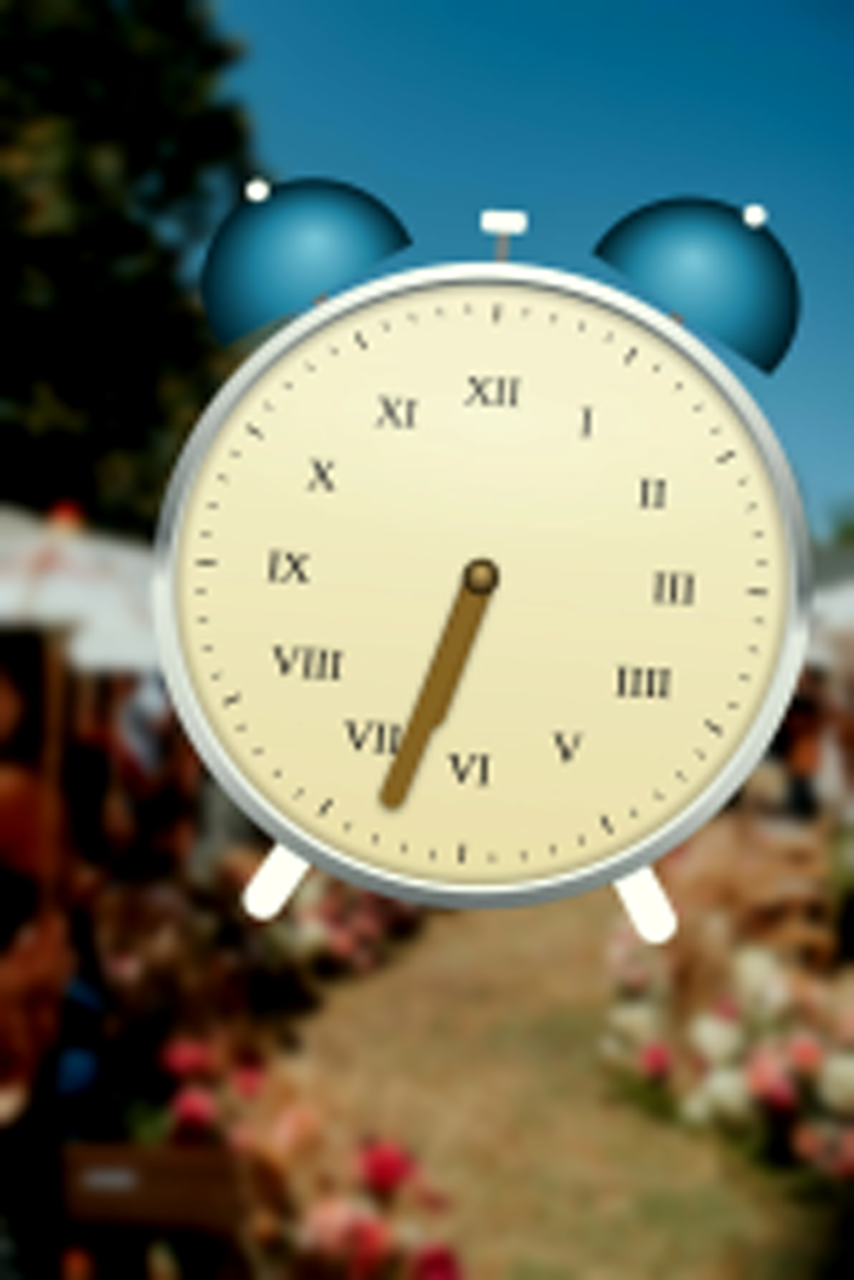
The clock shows 6.33
